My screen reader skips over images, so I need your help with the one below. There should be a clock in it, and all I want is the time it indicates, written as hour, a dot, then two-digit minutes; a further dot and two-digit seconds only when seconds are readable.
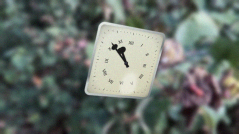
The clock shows 10.52
